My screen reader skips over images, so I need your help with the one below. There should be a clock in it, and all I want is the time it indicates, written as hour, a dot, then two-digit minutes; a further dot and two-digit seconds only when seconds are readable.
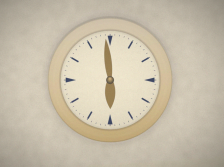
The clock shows 5.59
